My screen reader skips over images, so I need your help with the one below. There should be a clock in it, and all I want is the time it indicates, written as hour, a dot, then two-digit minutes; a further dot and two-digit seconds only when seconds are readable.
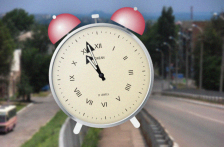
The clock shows 10.57
